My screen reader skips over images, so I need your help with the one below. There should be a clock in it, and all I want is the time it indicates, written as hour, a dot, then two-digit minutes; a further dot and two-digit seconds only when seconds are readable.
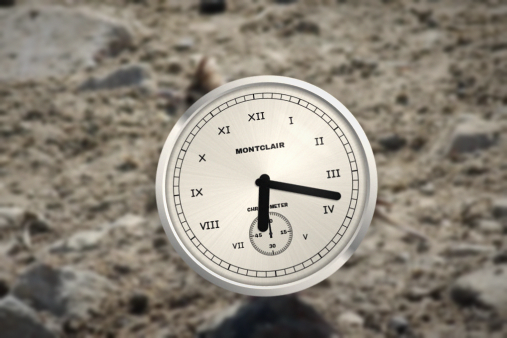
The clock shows 6.18
